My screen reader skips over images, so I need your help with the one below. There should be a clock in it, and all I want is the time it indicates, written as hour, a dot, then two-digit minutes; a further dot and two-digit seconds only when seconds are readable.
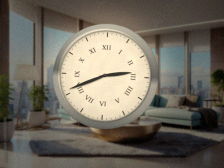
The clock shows 2.41
